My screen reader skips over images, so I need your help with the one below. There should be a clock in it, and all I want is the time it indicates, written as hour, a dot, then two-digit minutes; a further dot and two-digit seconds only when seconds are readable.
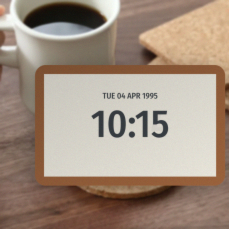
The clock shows 10.15
